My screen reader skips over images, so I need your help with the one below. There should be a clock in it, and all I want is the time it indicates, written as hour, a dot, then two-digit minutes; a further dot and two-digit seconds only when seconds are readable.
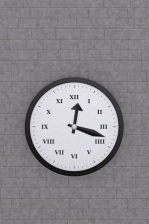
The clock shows 12.18
